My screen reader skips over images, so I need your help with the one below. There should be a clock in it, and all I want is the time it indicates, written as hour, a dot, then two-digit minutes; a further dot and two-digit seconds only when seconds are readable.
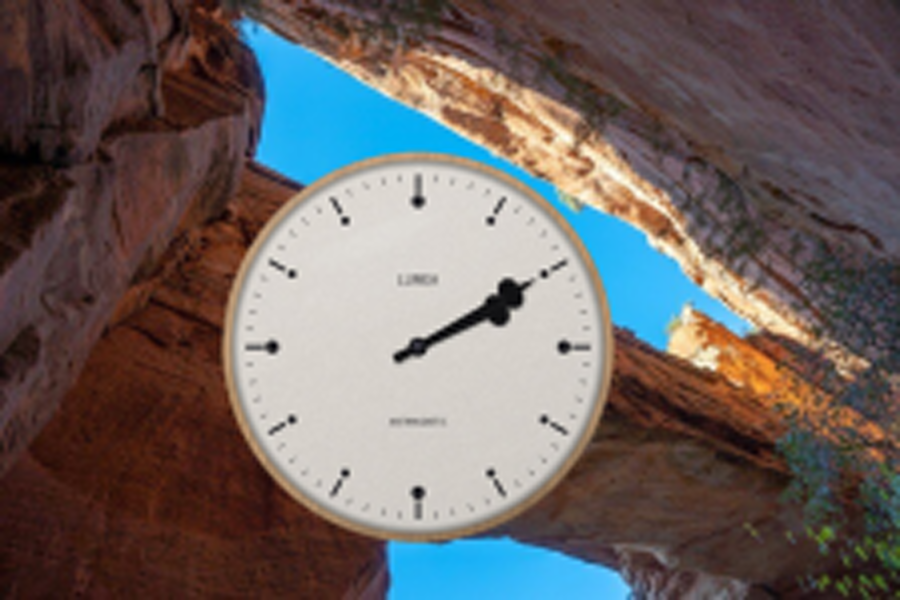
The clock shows 2.10
